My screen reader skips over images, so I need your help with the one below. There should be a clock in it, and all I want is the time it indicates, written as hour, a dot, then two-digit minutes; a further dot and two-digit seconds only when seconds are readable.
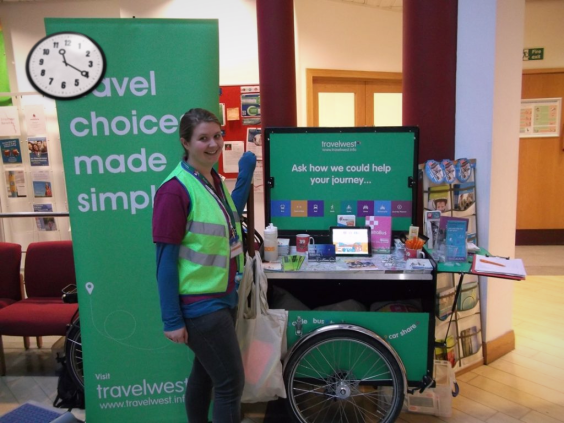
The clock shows 11.20
